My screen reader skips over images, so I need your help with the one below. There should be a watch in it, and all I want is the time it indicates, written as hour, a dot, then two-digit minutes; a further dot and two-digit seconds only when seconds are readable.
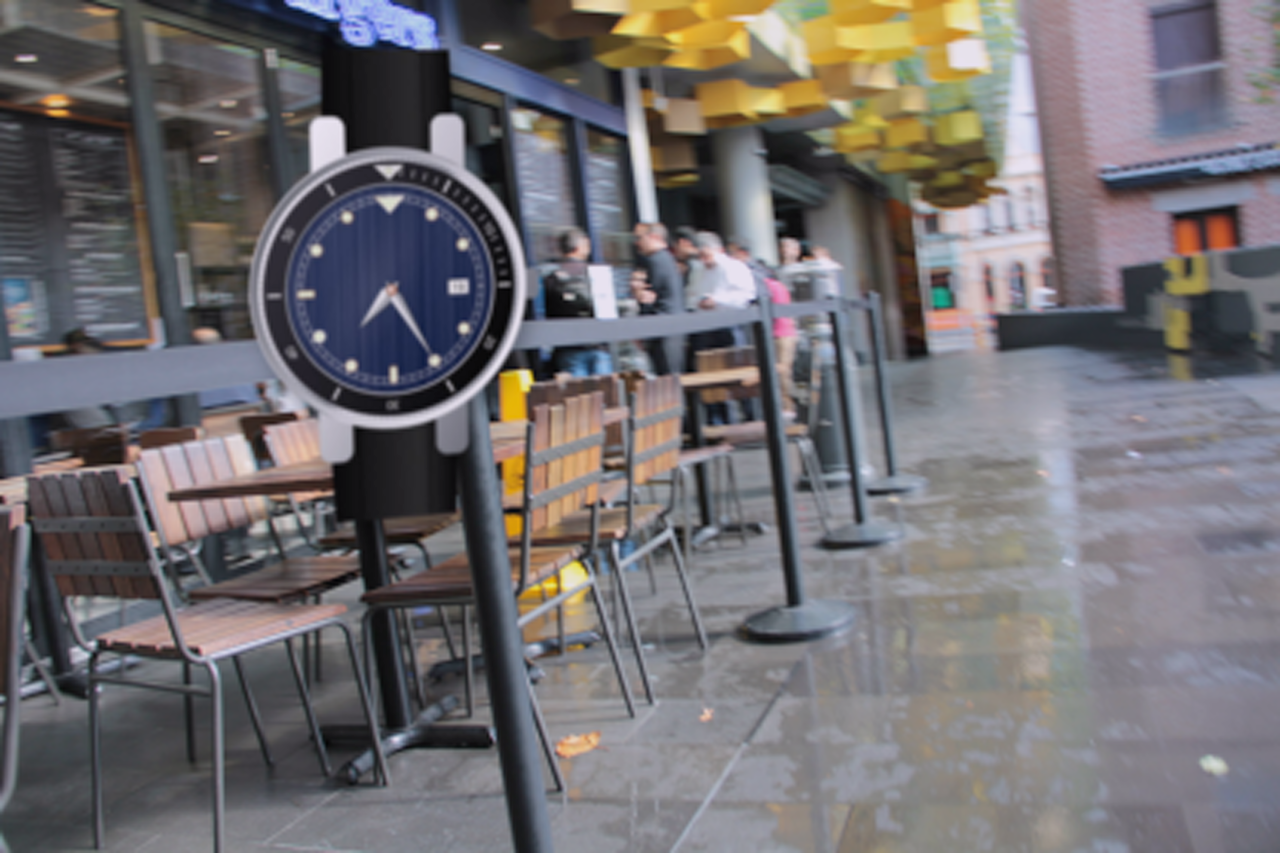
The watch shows 7.25
